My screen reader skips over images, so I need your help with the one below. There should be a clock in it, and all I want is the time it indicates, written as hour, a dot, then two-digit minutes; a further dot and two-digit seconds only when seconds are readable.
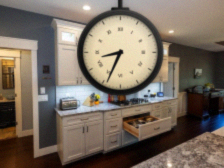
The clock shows 8.34
